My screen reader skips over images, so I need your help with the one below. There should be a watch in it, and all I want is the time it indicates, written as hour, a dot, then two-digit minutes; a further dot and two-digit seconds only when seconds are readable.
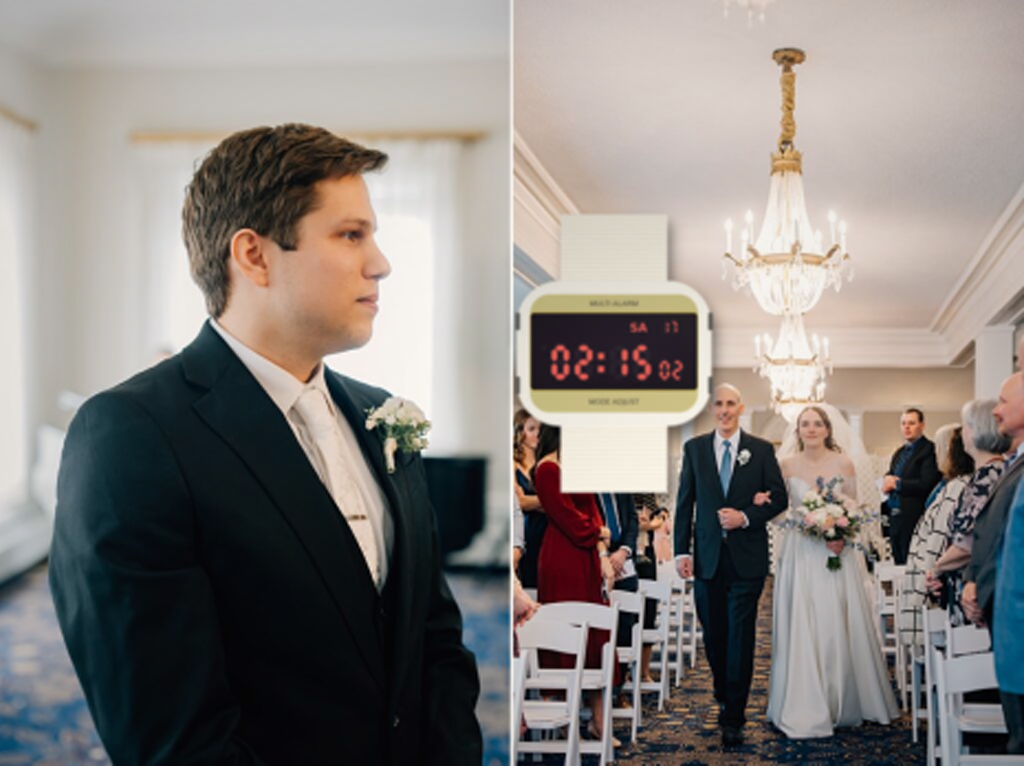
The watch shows 2.15.02
